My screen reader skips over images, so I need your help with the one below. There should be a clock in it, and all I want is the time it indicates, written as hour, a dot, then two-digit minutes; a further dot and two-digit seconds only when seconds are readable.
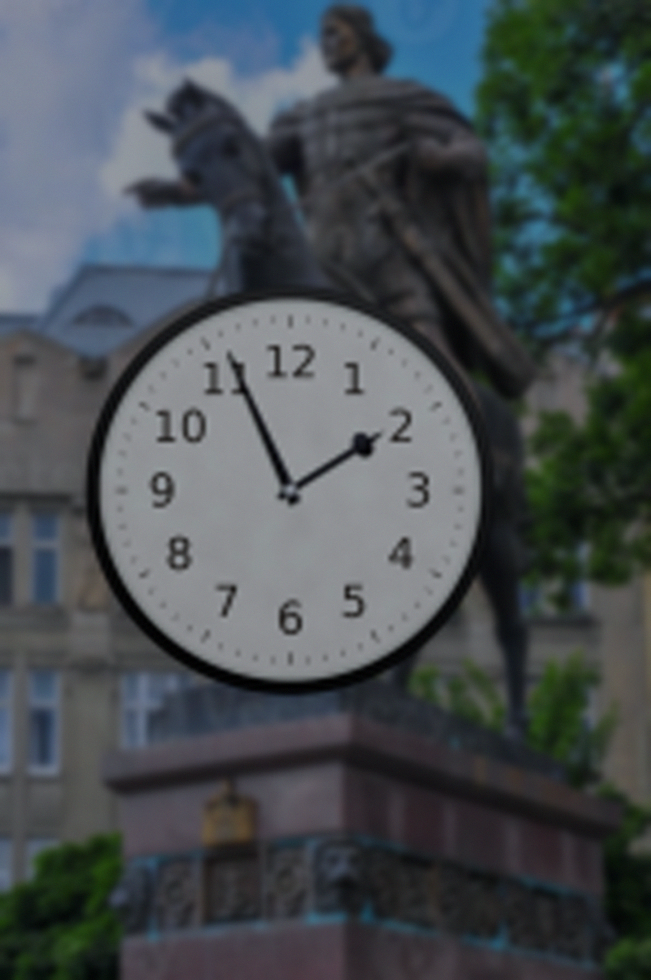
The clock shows 1.56
